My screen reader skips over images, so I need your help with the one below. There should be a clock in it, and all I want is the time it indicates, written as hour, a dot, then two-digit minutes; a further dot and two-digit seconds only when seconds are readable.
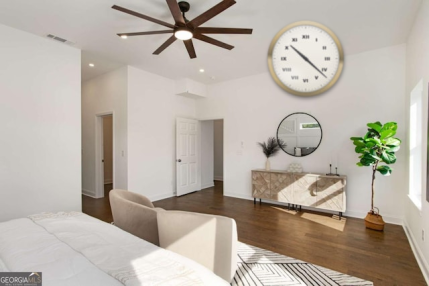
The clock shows 10.22
